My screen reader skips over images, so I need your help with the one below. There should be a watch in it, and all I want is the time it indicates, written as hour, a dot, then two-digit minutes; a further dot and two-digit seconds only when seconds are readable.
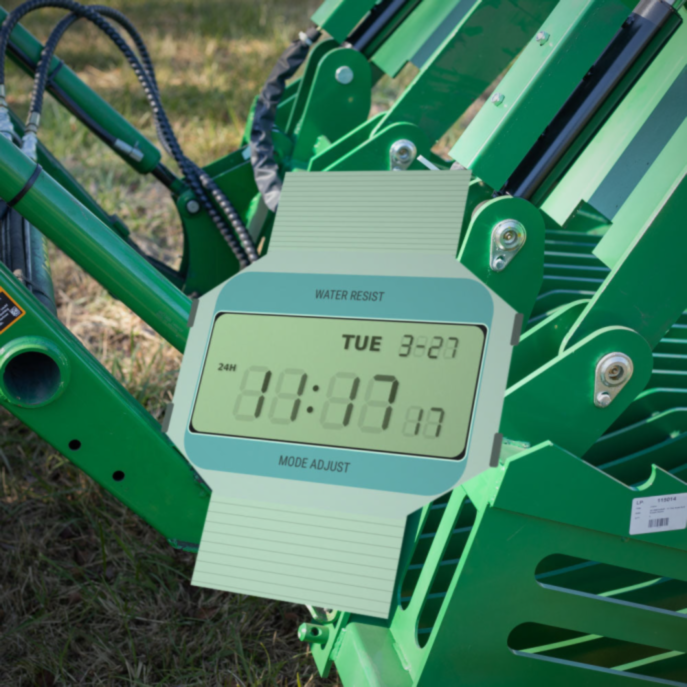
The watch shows 11.17.17
